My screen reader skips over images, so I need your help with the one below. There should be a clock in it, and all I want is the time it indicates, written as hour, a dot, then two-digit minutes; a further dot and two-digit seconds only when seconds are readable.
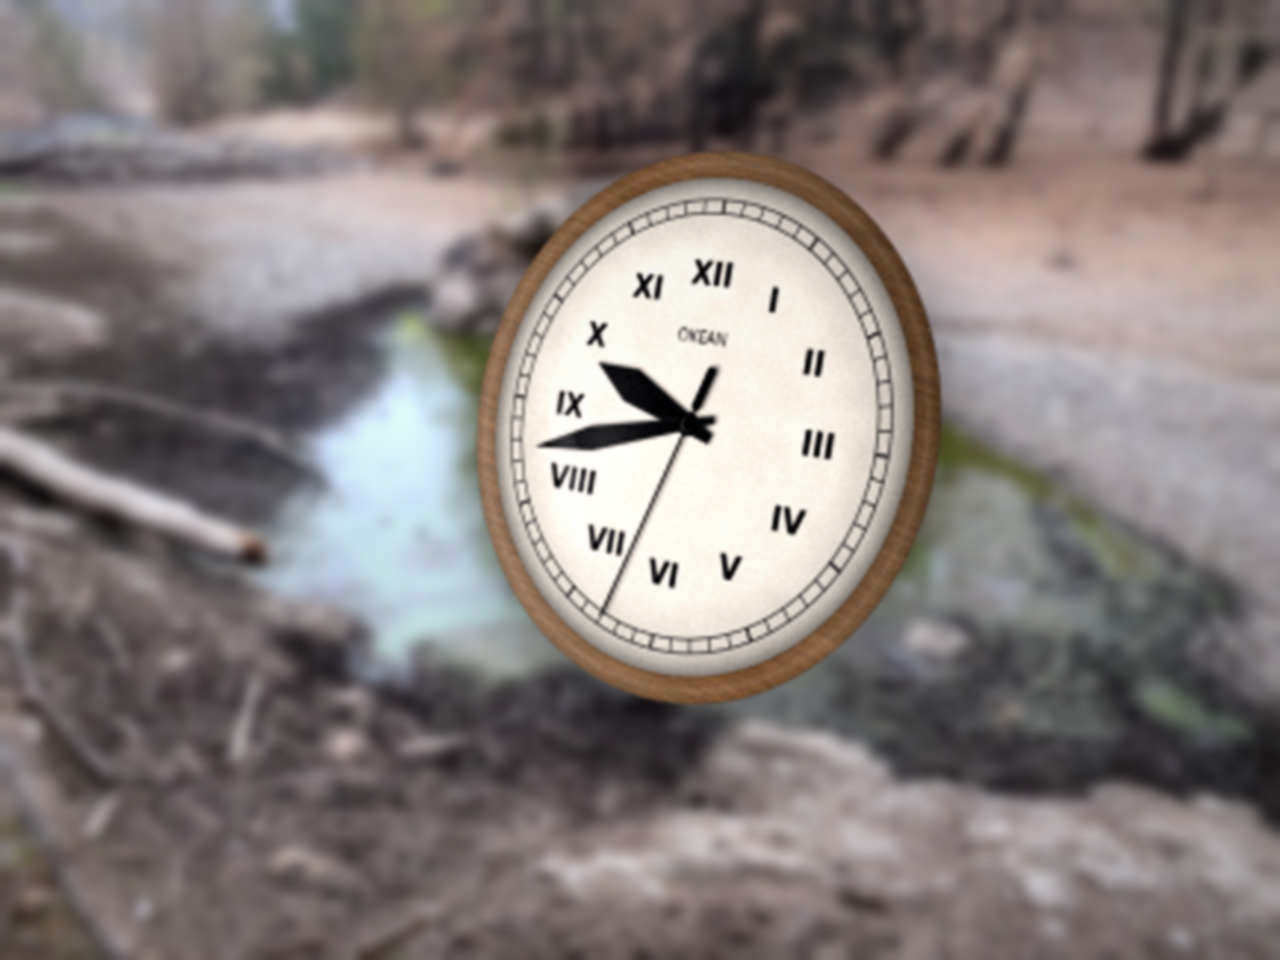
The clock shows 9.42.33
